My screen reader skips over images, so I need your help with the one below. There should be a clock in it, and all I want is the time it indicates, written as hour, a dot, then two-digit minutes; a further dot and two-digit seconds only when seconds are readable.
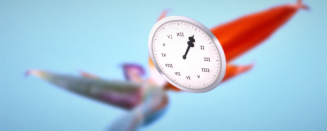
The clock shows 1.05
